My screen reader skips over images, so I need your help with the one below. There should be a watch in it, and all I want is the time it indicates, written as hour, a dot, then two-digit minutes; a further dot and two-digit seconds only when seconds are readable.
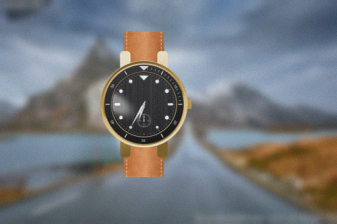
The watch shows 6.35
